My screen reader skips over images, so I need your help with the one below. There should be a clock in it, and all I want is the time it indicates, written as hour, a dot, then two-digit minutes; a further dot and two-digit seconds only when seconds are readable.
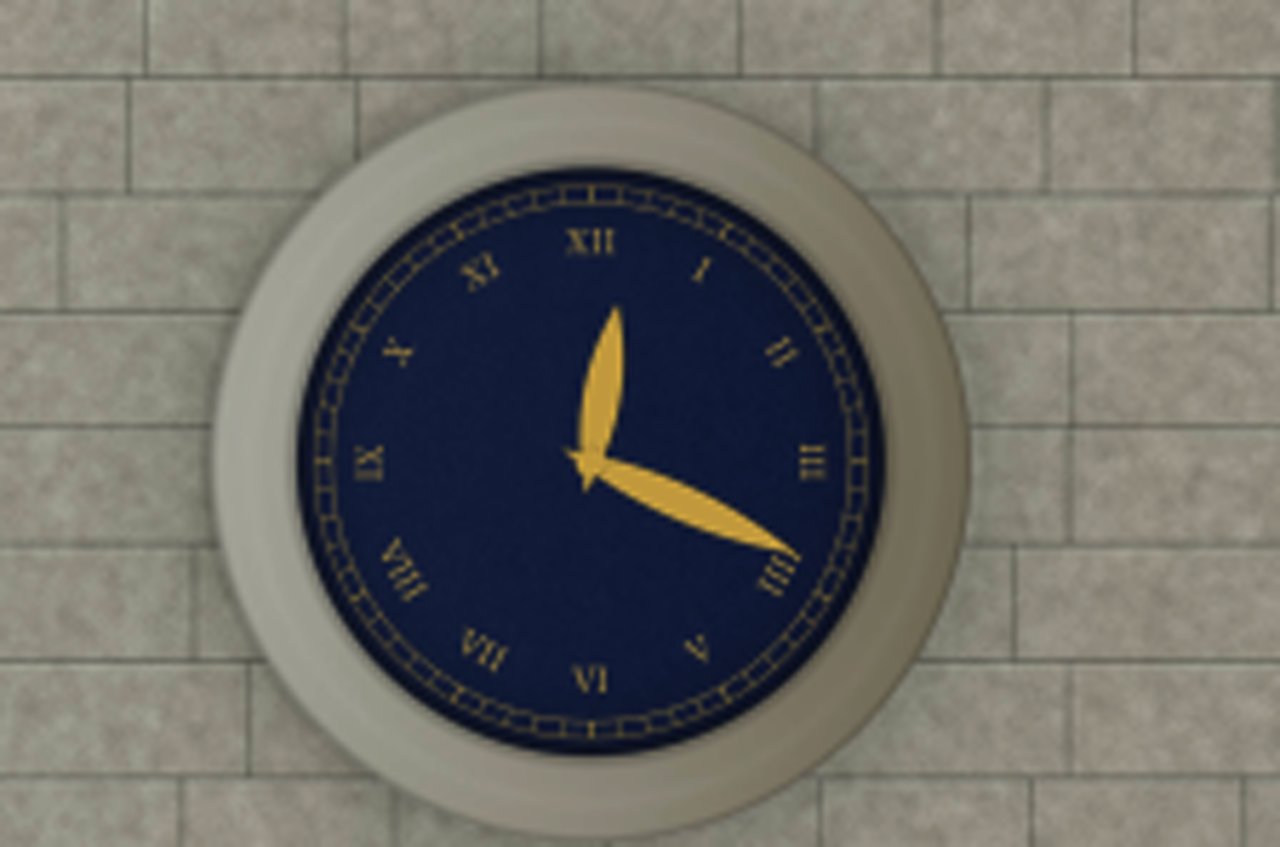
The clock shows 12.19
